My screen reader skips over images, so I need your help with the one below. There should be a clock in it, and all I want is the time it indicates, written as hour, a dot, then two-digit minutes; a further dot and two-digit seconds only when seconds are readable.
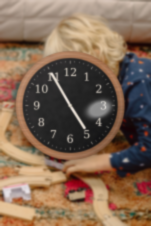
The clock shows 4.55
